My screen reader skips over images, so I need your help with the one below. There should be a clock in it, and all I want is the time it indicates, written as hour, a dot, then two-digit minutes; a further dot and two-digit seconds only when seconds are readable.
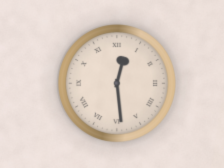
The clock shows 12.29
